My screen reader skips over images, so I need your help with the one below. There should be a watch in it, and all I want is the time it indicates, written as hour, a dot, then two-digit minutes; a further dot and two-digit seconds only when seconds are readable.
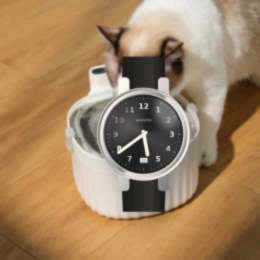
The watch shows 5.39
